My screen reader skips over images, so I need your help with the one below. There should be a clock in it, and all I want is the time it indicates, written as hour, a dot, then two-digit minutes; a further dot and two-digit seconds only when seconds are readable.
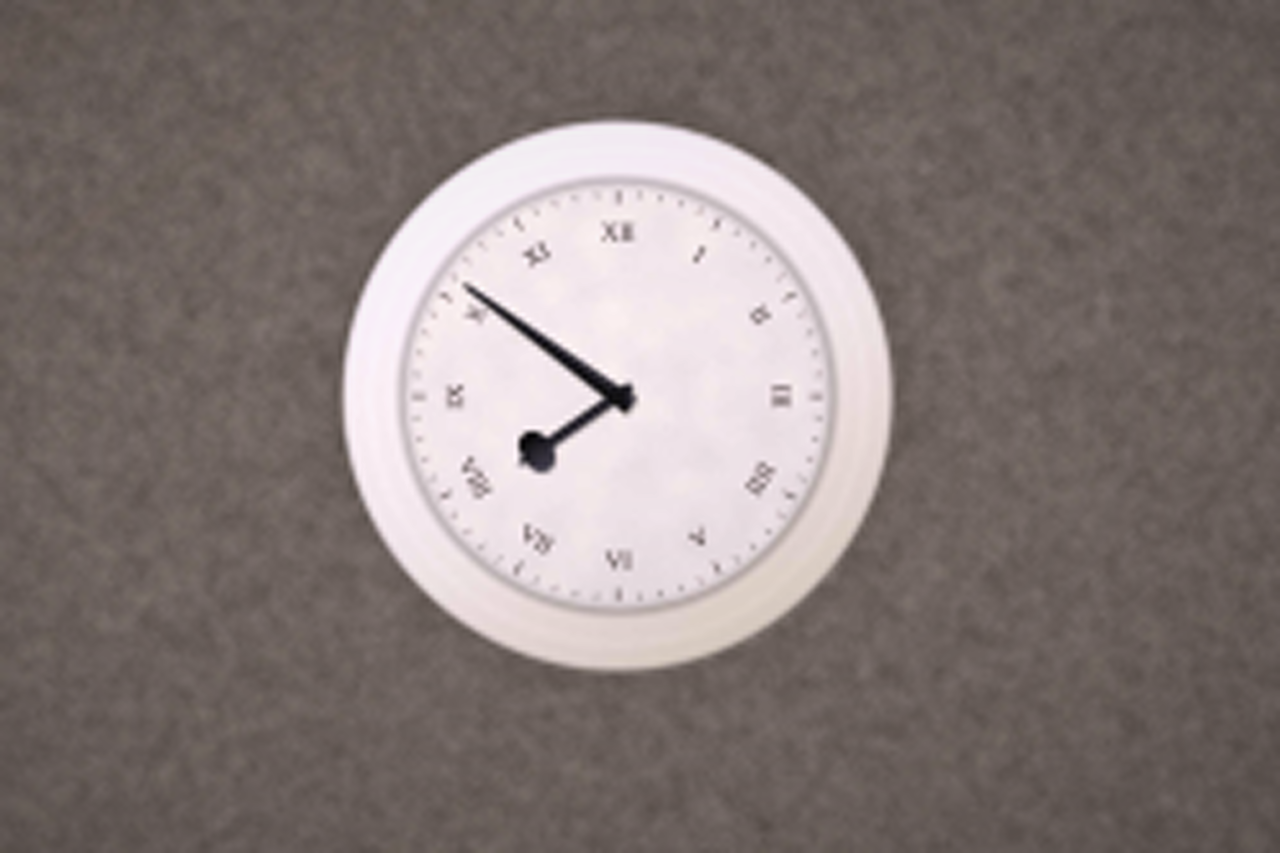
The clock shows 7.51
